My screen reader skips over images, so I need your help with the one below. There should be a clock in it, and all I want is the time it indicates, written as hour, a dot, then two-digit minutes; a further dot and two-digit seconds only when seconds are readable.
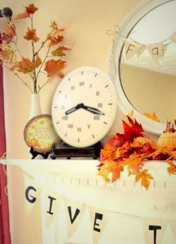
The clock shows 8.18
